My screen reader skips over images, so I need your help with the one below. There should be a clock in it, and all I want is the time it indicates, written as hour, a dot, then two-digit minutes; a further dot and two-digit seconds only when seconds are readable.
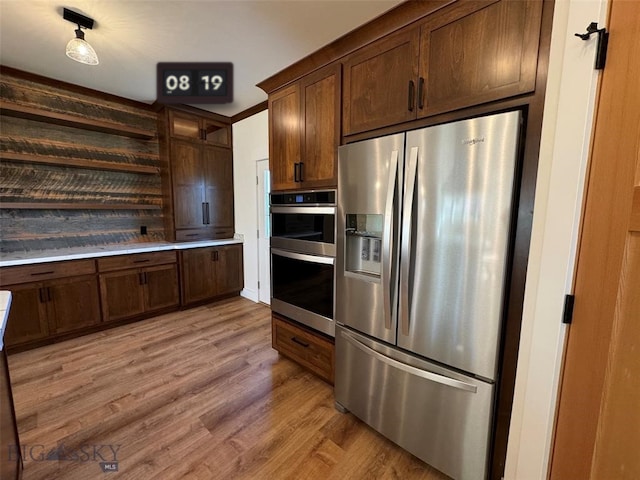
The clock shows 8.19
